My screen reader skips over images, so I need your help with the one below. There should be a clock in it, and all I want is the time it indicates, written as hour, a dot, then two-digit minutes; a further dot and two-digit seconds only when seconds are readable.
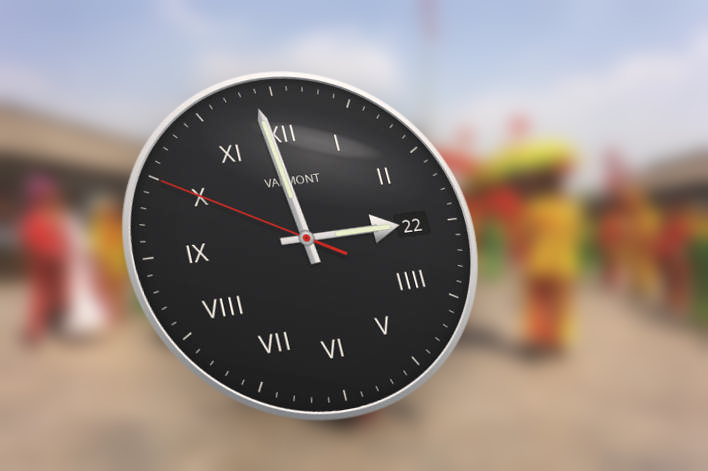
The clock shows 2.58.50
